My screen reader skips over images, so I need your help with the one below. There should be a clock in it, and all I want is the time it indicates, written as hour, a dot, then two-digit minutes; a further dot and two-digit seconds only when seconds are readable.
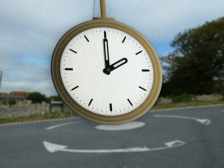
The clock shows 2.00
